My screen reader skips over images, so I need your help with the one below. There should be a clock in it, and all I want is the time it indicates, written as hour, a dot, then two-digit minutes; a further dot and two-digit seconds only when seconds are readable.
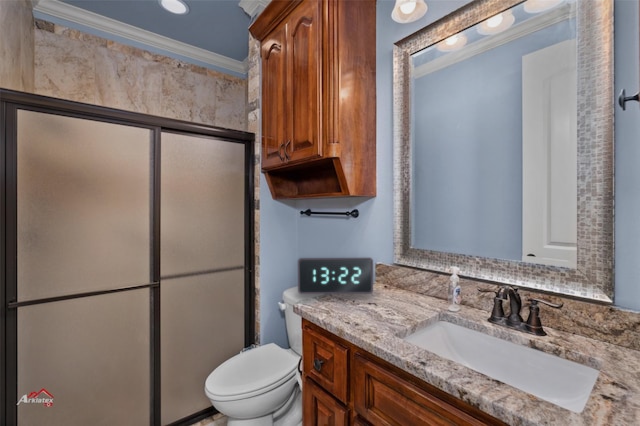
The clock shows 13.22
